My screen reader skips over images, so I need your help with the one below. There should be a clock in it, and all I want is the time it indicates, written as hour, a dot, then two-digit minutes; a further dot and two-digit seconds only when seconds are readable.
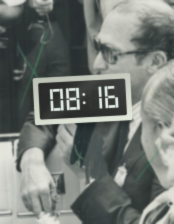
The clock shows 8.16
